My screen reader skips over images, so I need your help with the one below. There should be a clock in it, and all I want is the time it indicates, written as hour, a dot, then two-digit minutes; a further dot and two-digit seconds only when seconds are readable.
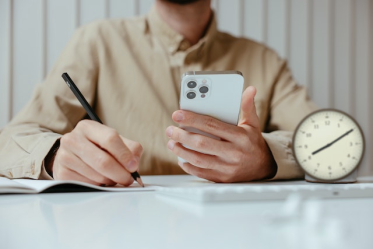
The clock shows 8.10
